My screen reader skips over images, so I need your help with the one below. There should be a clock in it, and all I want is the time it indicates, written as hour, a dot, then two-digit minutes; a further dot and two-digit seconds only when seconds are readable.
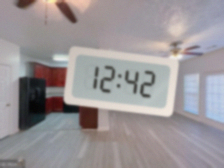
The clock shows 12.42
